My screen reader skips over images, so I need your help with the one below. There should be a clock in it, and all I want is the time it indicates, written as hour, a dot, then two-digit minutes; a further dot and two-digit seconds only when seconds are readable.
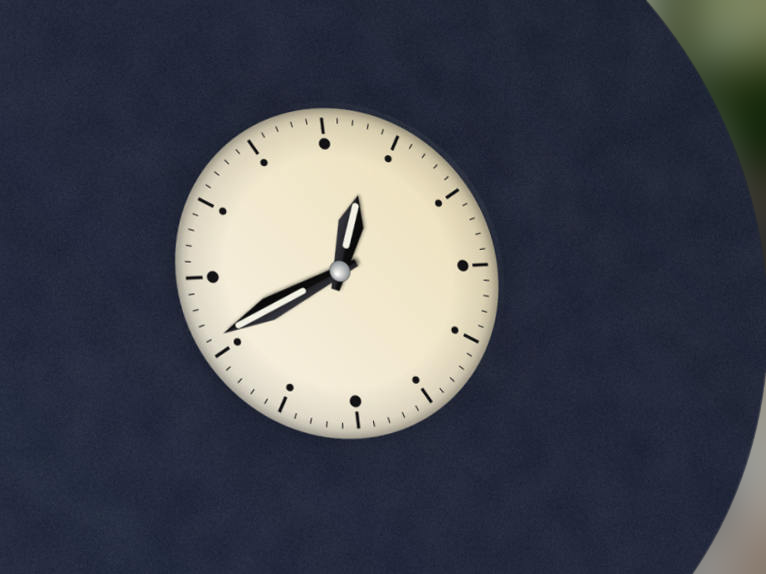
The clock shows 12.41
